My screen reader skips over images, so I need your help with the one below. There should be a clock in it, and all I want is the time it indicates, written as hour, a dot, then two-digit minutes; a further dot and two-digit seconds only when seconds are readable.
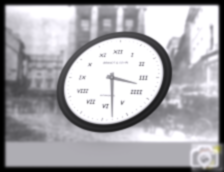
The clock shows 3.28
